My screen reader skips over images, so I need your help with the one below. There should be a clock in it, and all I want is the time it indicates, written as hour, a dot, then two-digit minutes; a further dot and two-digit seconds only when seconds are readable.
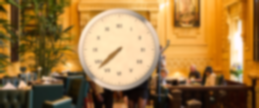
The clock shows 7.38
